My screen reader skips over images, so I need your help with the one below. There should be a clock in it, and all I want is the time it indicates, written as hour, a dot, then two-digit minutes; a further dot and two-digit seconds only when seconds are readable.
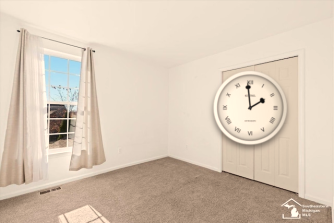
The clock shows 1.59
